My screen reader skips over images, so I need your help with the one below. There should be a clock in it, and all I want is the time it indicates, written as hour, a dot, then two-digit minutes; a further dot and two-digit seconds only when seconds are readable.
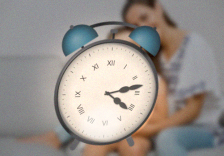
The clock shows 4.13
